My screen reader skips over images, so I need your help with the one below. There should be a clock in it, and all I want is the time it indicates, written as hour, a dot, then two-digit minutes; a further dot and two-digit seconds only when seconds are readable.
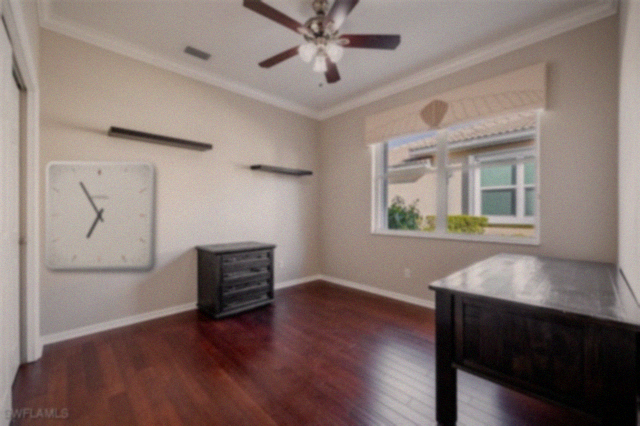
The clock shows 6.55
